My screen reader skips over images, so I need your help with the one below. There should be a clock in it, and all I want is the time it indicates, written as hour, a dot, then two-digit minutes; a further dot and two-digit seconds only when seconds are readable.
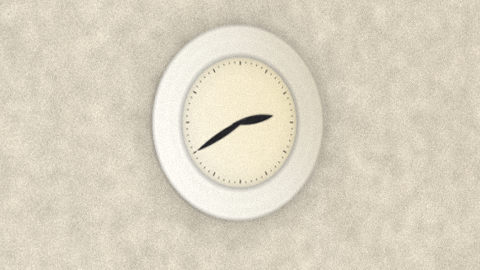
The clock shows 2.40
